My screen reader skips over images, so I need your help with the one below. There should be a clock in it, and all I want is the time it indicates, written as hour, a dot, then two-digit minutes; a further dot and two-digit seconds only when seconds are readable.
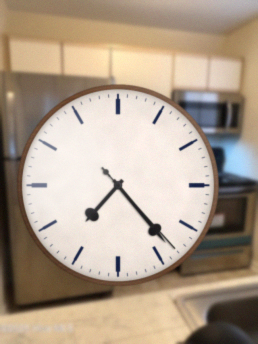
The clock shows 7.23.23
